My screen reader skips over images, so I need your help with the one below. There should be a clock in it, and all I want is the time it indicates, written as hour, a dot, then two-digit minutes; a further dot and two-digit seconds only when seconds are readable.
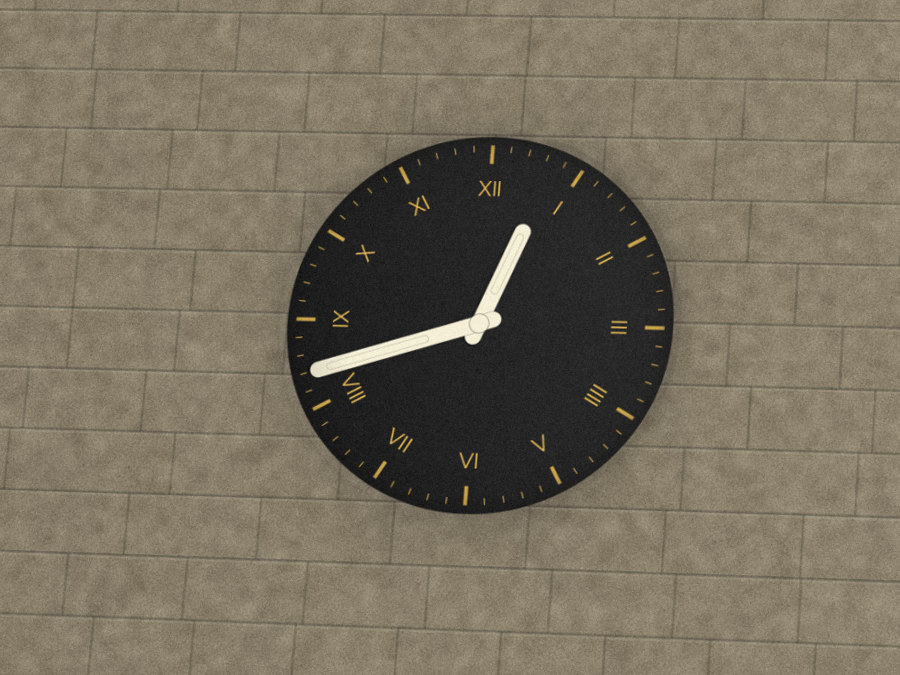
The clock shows 12.42
